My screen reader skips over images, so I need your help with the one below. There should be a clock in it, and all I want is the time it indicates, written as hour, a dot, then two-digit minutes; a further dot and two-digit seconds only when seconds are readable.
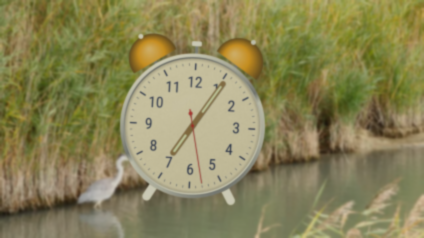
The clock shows 7.05.28
